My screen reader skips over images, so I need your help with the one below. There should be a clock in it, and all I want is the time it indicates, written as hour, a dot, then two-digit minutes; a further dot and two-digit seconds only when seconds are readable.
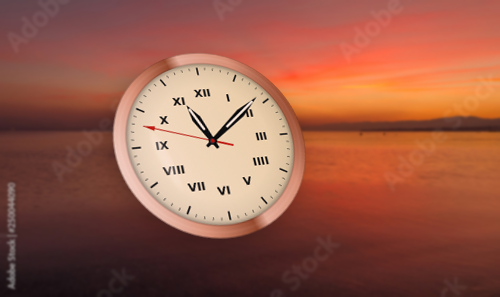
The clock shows 11.08.48
